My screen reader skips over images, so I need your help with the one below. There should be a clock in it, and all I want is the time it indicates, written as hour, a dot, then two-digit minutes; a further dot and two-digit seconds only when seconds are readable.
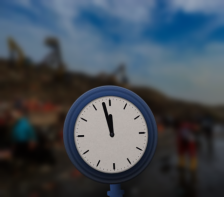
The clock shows 11.58
